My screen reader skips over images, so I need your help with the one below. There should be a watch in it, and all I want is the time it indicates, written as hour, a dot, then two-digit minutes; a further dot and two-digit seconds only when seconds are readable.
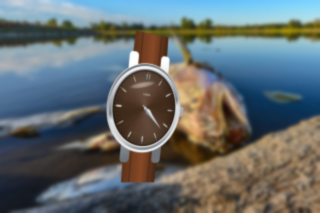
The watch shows 4.22
